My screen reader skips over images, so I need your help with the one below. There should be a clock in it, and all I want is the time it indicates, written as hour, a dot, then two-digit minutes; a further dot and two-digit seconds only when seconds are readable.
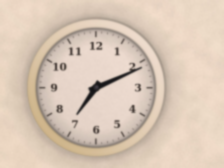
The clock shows 7.11
